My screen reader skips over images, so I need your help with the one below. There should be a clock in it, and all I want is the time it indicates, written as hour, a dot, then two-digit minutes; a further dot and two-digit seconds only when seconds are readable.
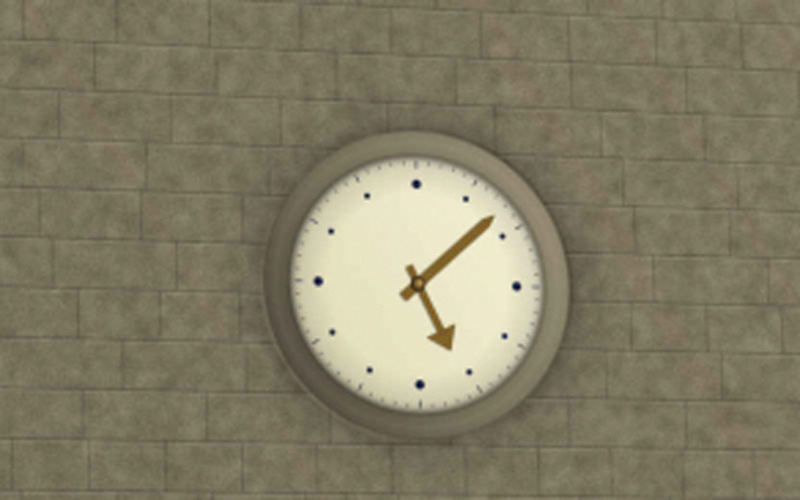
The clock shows 5.08
